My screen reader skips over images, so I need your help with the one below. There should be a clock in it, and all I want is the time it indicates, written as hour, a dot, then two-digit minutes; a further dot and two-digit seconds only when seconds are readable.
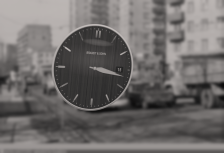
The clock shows 3.17
